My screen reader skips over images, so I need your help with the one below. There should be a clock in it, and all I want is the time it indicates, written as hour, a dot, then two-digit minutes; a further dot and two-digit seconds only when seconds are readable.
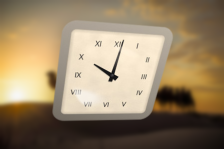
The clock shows 10.01
